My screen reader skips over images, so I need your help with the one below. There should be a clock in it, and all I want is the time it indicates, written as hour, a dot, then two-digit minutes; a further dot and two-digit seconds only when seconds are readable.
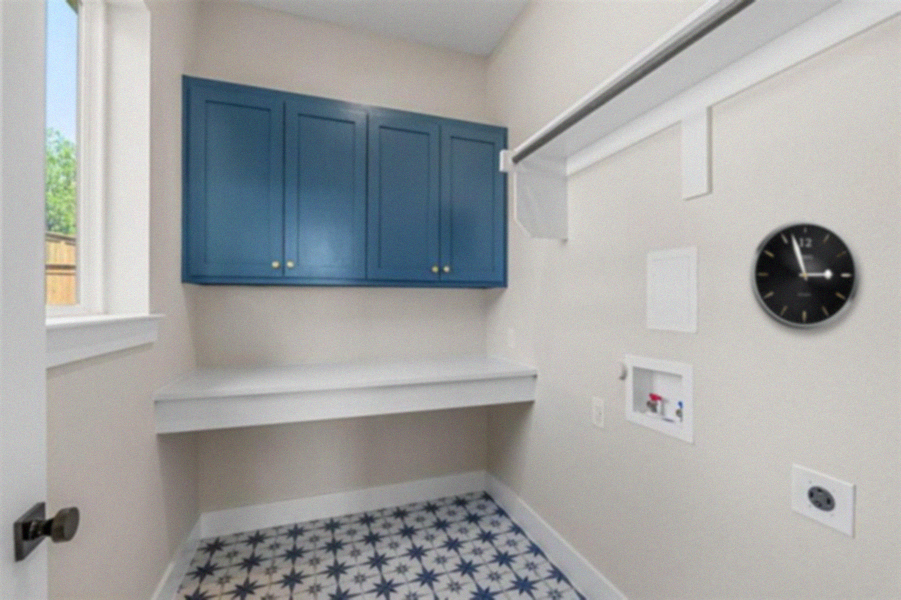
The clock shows 2.57
